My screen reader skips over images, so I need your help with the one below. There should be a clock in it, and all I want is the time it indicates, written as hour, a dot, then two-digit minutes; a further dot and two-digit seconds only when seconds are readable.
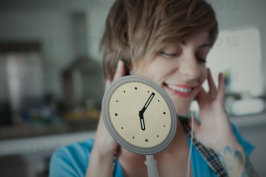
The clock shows 6.07
